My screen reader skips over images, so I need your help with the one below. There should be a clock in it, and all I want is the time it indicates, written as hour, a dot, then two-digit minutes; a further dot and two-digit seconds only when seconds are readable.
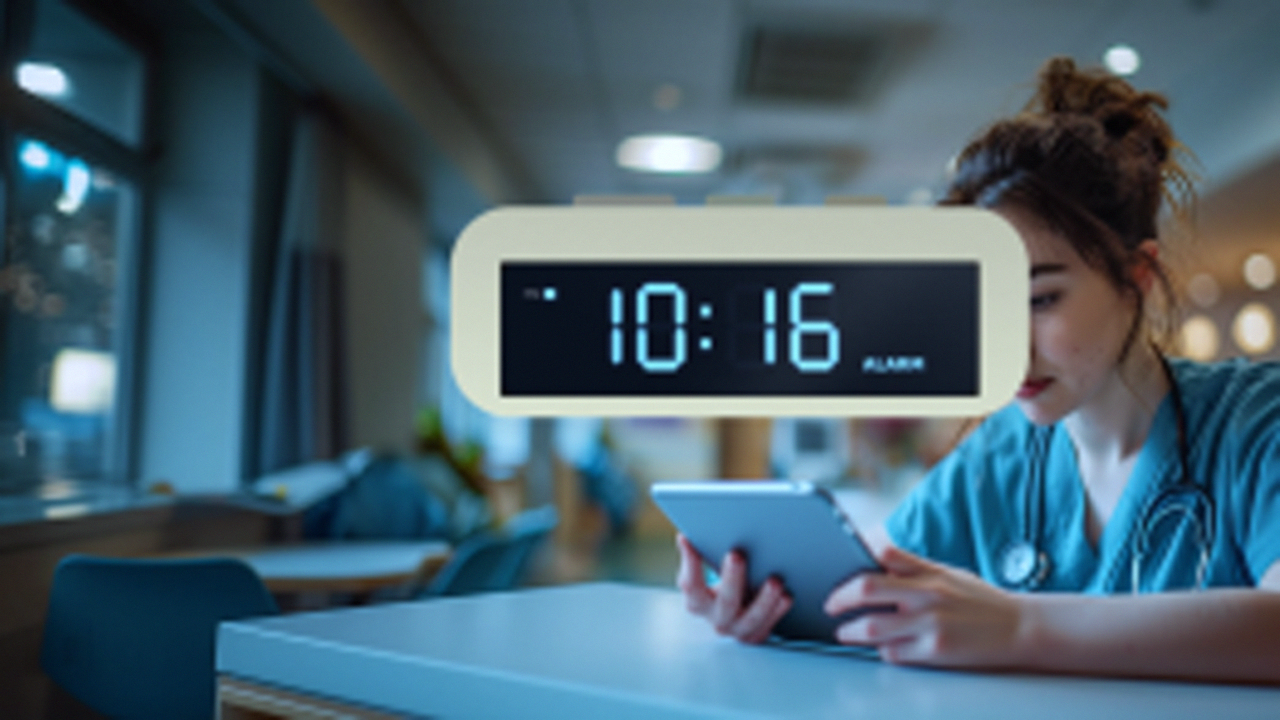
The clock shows 10.16
